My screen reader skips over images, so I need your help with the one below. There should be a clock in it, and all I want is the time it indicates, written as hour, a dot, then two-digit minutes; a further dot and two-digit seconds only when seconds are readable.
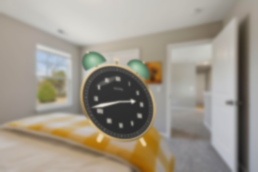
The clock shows 2.42
